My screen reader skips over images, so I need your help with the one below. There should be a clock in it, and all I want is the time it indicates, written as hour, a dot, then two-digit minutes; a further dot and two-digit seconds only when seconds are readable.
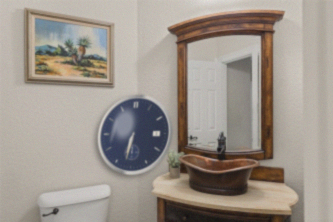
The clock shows 6.32
